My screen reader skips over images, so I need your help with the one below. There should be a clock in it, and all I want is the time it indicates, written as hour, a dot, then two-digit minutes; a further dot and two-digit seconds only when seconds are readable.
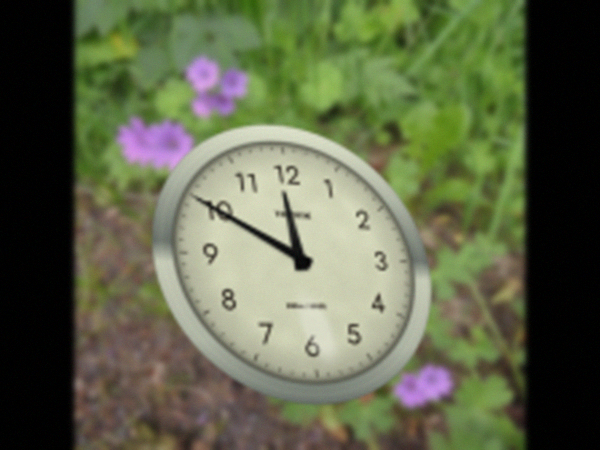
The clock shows 11.50
